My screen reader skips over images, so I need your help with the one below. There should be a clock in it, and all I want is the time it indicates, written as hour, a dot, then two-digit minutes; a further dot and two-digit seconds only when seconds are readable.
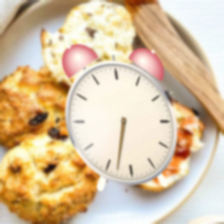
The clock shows 6.33
